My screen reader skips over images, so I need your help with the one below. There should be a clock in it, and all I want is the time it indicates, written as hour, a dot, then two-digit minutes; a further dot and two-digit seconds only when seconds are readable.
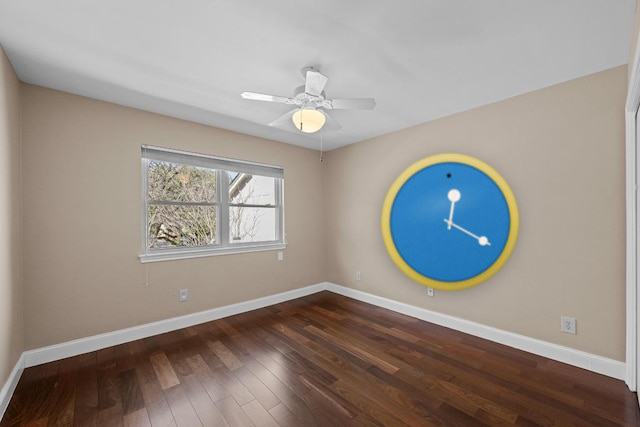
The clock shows 12.20
